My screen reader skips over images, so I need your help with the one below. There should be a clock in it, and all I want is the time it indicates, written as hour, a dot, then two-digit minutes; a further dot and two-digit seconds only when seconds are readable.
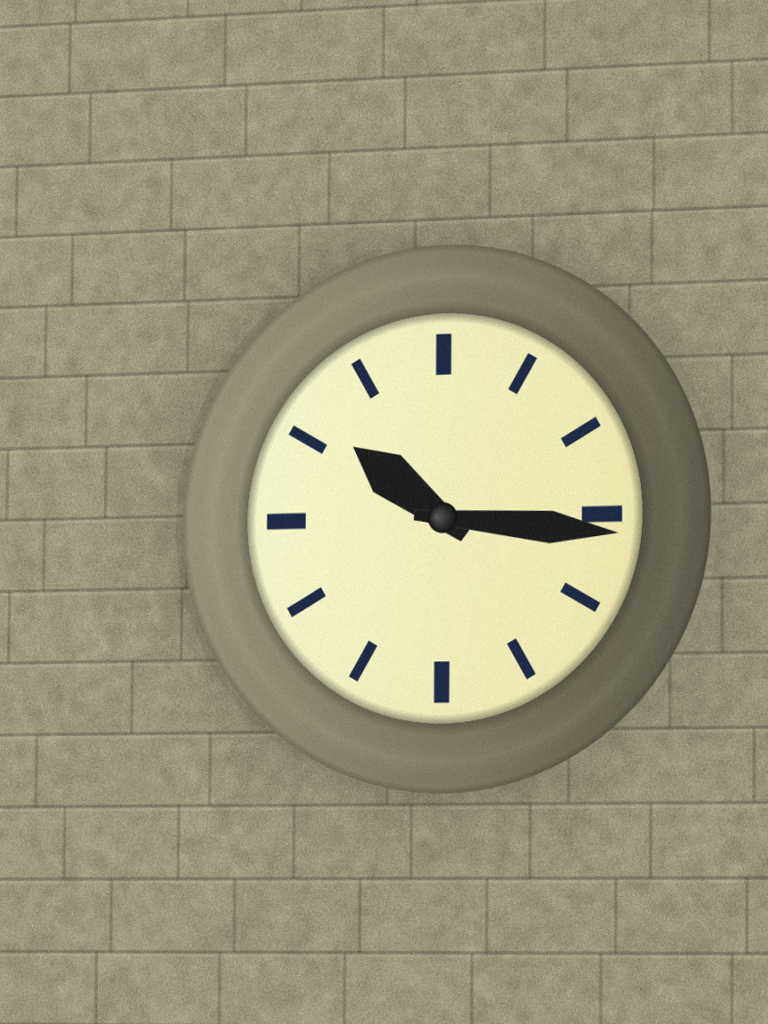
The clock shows 10.16
